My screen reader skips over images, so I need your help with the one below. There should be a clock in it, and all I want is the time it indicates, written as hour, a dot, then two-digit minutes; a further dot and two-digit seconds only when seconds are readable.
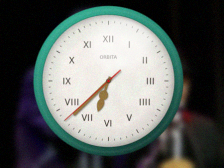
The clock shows 6.37.38
